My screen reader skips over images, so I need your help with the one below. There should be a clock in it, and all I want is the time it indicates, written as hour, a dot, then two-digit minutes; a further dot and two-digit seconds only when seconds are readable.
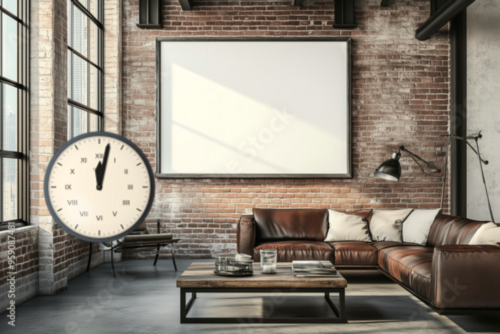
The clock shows 12.02
